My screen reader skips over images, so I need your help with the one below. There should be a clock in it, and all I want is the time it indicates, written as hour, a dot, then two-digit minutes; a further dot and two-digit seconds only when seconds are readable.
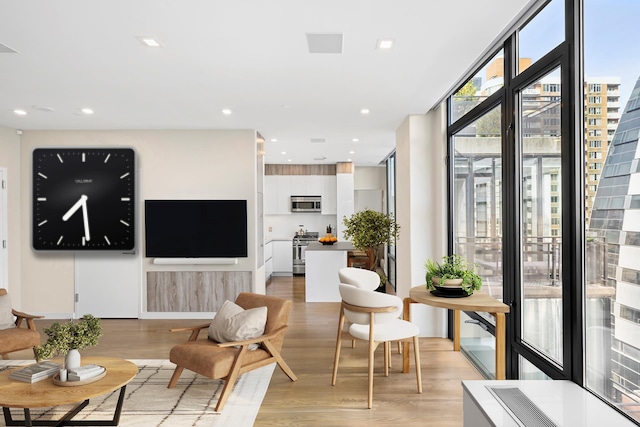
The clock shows 7.29
